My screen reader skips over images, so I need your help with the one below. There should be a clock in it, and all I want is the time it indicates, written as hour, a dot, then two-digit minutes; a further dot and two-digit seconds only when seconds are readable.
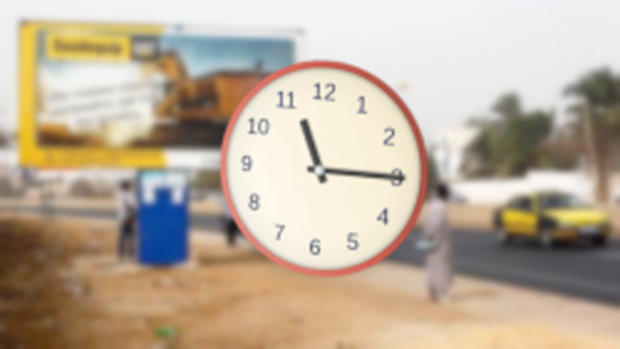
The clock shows 11.15
